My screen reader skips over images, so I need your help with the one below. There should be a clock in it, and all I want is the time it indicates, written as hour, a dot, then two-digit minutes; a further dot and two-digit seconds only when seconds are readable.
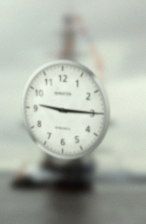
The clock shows 9.15
